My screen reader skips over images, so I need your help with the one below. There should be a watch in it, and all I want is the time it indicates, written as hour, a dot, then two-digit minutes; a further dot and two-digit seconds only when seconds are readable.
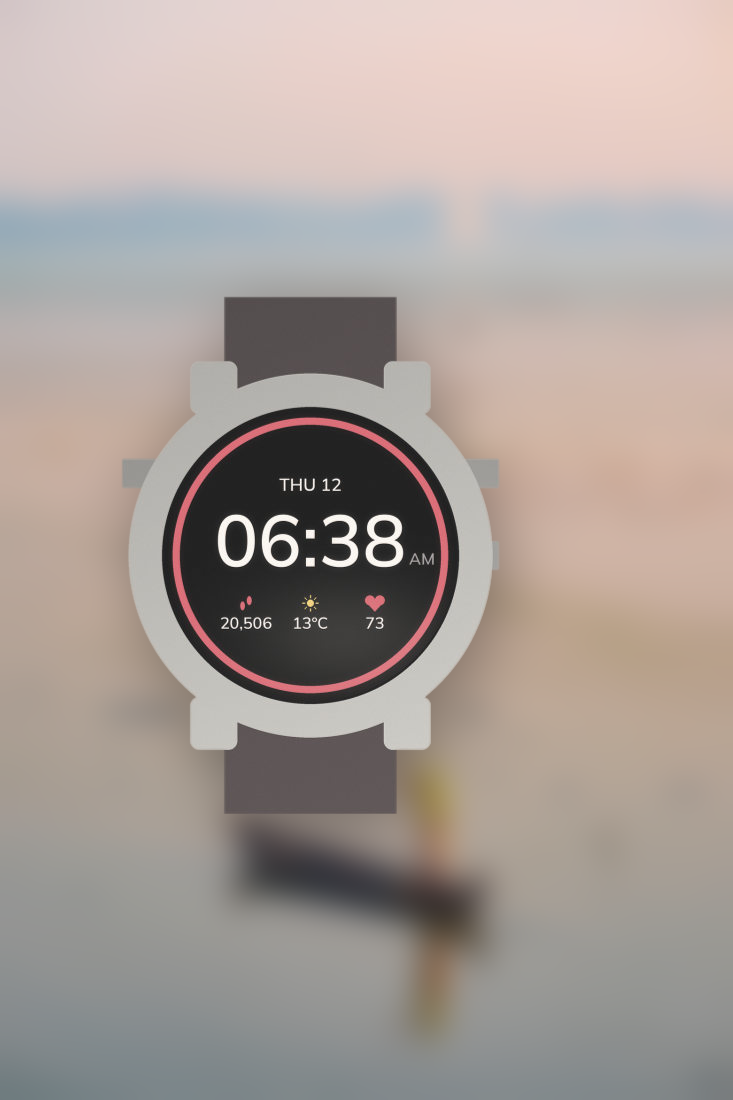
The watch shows 6.38
